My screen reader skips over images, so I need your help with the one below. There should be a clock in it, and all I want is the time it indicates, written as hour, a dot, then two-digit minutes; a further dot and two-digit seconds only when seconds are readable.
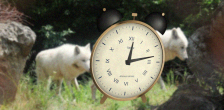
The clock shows 12.13
